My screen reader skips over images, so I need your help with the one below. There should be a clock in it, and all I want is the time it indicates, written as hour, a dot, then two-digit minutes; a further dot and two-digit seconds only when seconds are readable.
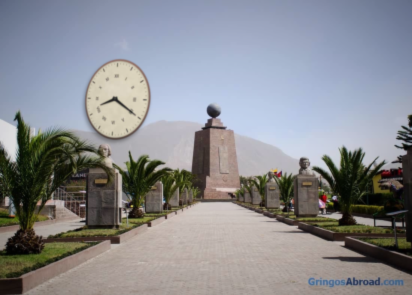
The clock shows 8.20
